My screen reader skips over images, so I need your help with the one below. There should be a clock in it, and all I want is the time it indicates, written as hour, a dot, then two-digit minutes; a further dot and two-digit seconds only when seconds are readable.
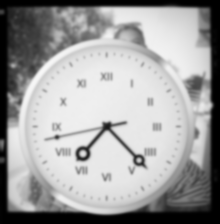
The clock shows 7.22.43
